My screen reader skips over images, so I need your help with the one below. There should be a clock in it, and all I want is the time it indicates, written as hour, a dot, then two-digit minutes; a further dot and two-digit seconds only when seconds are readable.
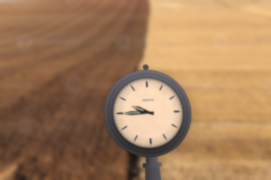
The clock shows 9.45
